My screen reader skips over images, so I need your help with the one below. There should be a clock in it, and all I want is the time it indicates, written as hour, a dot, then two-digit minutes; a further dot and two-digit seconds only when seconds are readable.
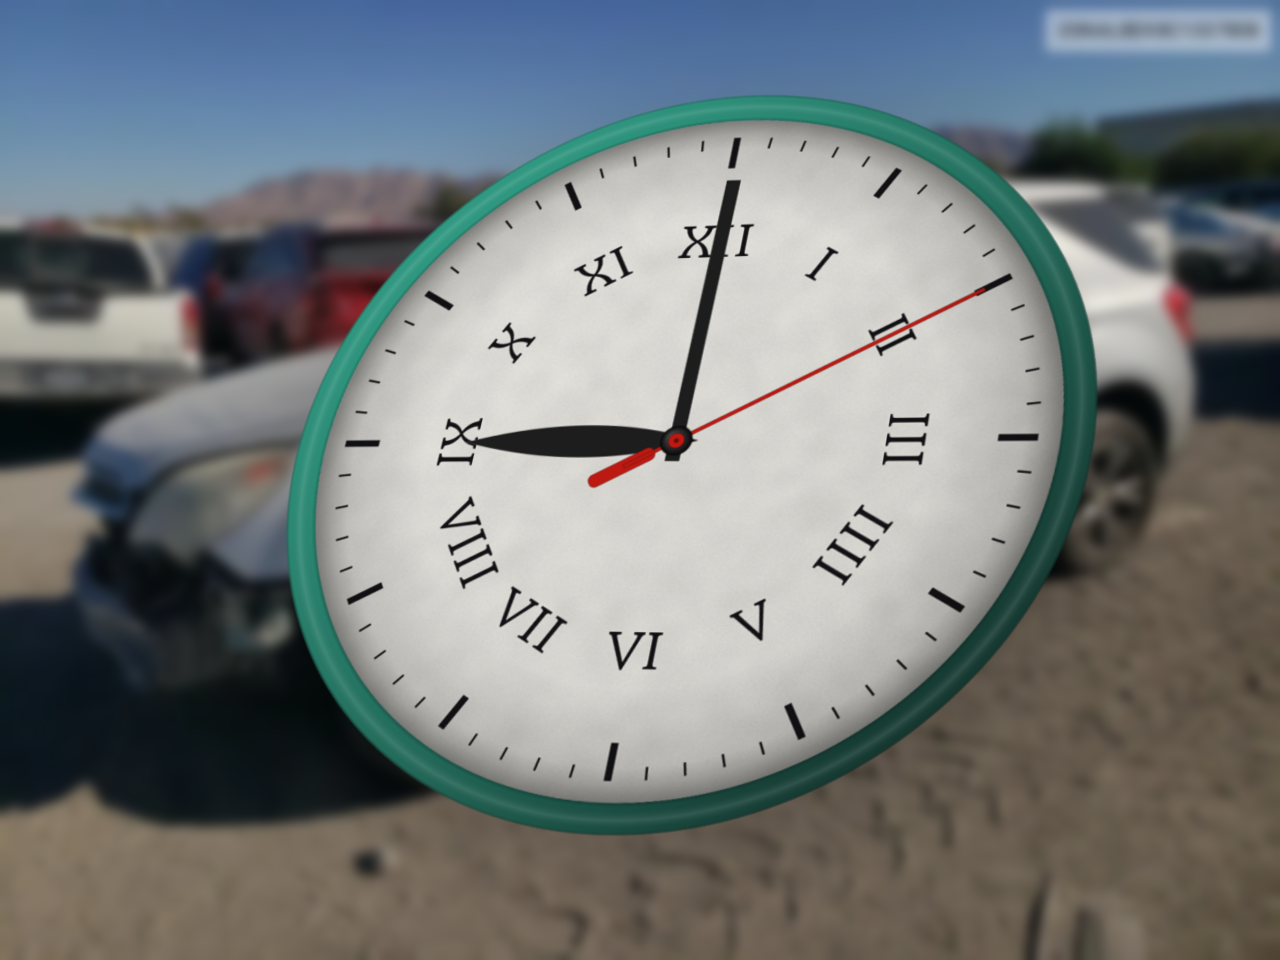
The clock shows 9.00.10
